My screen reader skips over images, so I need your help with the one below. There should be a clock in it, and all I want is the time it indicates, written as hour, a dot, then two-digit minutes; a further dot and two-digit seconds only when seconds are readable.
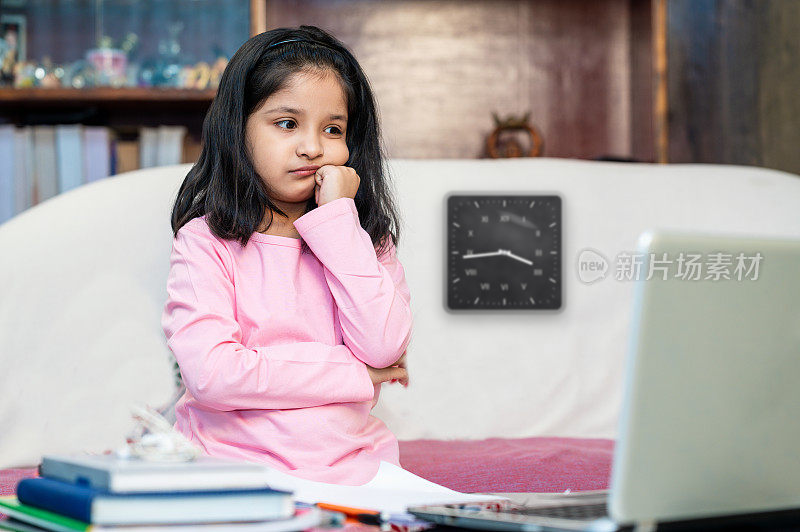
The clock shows 3.44
